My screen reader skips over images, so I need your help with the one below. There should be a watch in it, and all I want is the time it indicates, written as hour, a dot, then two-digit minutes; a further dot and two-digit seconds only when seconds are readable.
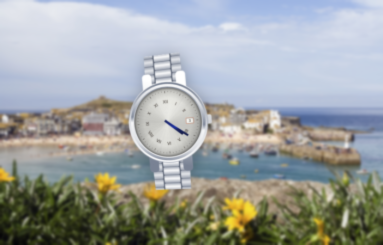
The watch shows 4.21
